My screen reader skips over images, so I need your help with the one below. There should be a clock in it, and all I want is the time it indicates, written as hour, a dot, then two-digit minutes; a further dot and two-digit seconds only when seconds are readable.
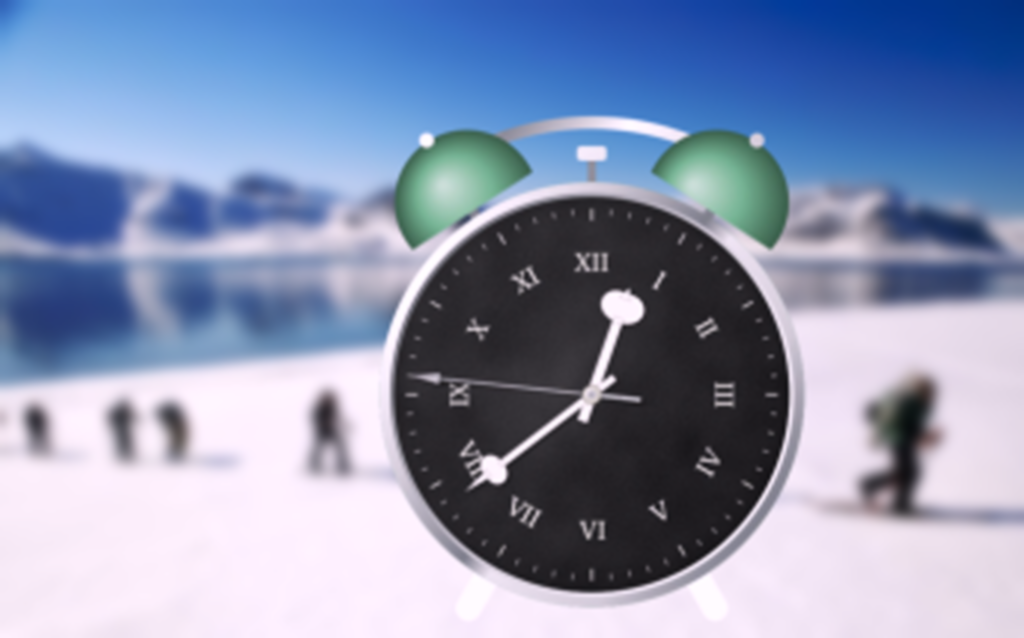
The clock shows 12.38.46
